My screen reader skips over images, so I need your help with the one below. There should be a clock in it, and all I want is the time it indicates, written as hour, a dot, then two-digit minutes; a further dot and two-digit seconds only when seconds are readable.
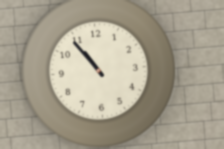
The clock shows 10.54
